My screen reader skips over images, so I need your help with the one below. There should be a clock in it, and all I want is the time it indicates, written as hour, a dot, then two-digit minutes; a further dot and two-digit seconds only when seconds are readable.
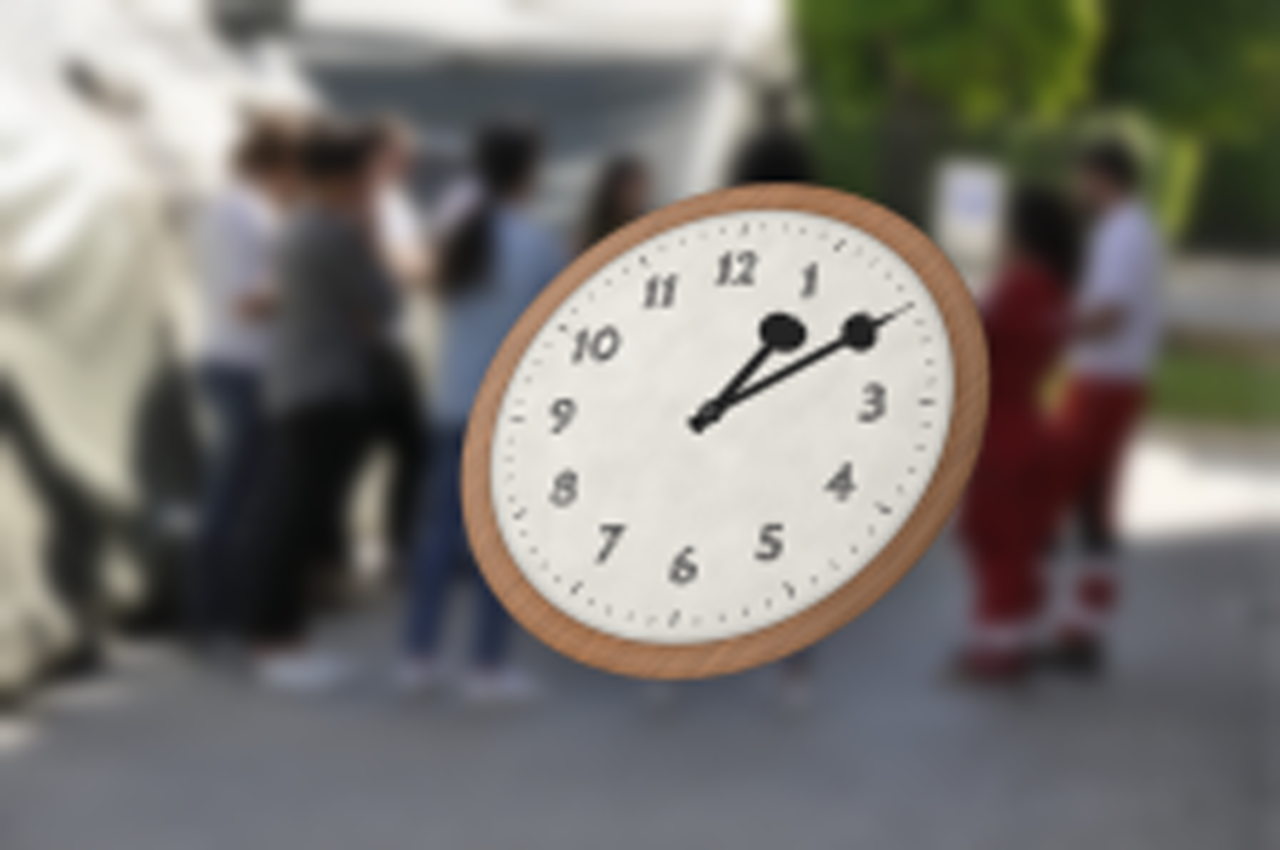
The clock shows 1.10
